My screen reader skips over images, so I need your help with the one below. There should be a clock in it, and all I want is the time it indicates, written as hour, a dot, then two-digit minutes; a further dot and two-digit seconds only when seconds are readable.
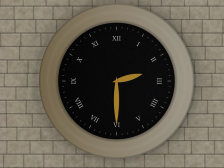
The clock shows 2.30
